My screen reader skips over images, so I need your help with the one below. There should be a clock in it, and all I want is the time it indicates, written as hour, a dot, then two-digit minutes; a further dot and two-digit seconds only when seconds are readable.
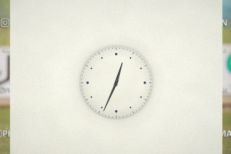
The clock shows 12.34
